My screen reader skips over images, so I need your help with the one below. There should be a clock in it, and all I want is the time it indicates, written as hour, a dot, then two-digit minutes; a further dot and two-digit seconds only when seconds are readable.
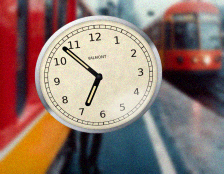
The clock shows 6.53
